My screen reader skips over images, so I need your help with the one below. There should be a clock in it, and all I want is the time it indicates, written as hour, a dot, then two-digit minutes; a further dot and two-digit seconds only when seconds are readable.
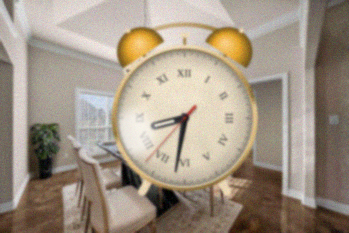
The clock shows 8.31.37
